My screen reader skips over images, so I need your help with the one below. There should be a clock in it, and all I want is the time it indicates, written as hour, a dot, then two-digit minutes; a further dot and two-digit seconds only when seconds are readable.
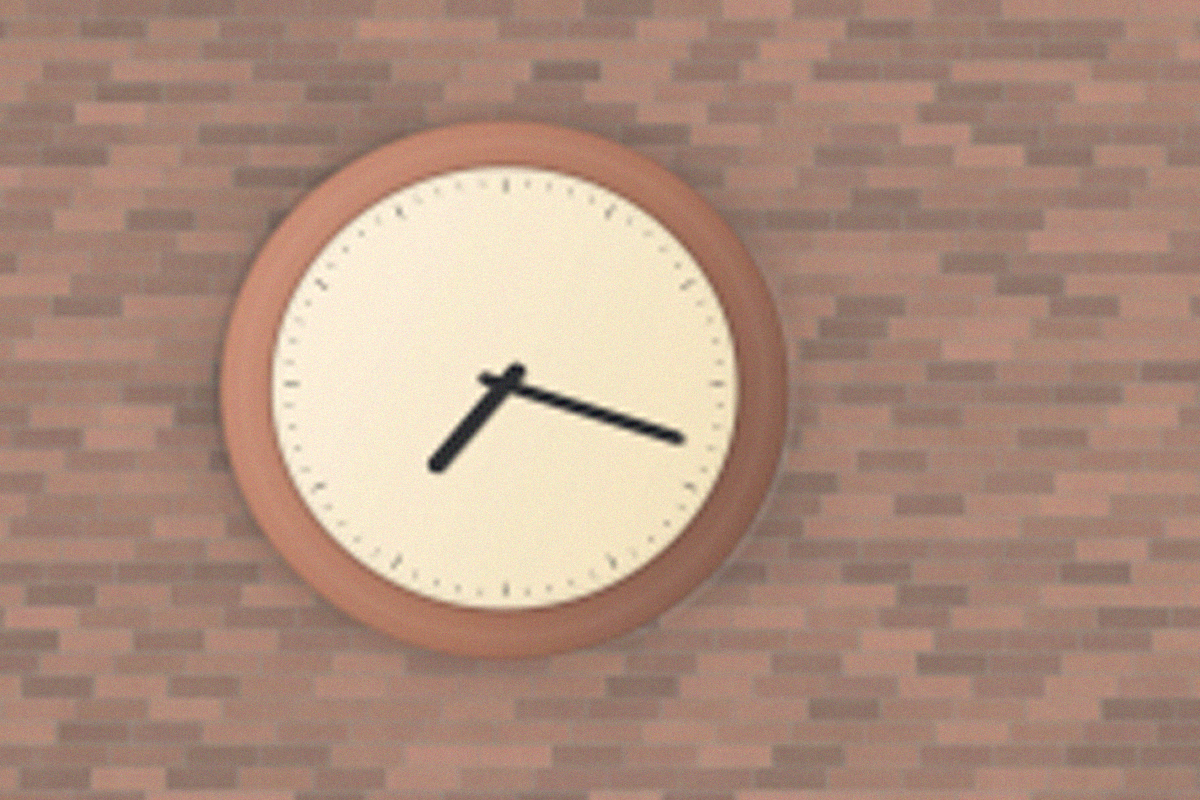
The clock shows 7.18
